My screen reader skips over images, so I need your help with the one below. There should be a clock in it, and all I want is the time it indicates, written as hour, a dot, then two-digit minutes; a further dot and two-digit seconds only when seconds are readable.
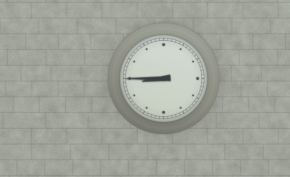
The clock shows 8.45
